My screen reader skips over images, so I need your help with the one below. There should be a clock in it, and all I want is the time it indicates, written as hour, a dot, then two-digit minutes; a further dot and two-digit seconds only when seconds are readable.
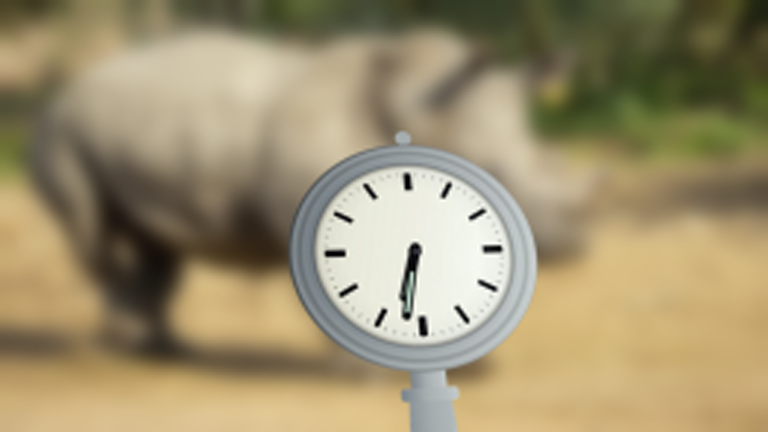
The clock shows 6.32
